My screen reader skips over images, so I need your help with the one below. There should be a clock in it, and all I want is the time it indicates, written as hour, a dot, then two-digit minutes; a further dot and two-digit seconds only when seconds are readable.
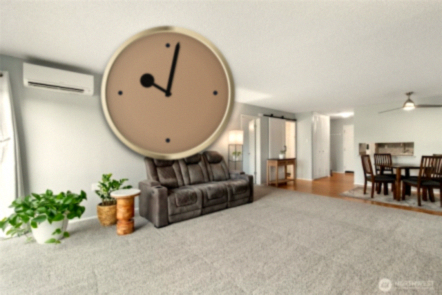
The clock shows 10.02
